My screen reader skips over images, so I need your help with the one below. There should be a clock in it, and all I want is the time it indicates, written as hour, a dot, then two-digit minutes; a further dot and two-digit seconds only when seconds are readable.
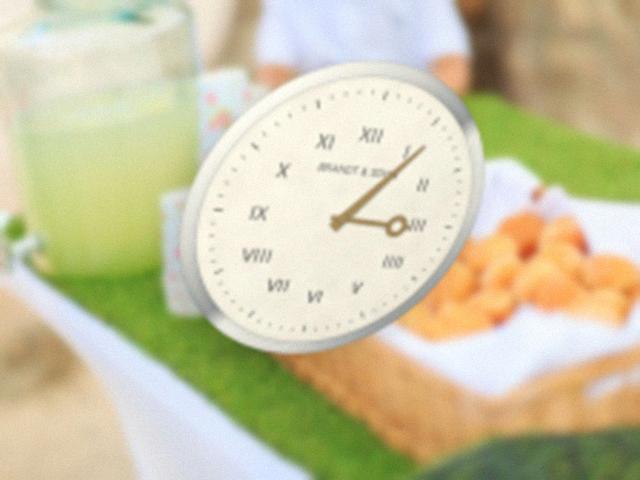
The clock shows 3.06
